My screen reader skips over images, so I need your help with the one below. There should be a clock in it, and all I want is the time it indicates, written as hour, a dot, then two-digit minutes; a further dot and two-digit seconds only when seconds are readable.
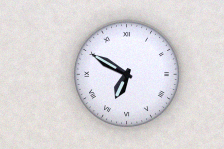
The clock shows 6.50
